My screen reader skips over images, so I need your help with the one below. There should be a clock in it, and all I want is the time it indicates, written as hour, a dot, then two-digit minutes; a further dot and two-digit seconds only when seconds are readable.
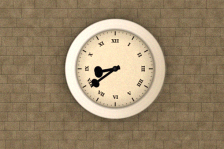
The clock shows 8.39
